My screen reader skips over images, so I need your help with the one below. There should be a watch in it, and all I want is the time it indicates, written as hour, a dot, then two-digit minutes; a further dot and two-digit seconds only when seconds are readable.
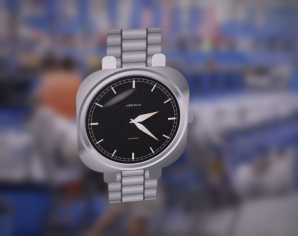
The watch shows 2.22
